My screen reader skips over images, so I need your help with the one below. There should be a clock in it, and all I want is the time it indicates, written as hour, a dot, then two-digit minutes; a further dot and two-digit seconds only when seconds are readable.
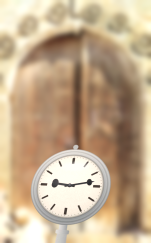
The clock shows 9.13
